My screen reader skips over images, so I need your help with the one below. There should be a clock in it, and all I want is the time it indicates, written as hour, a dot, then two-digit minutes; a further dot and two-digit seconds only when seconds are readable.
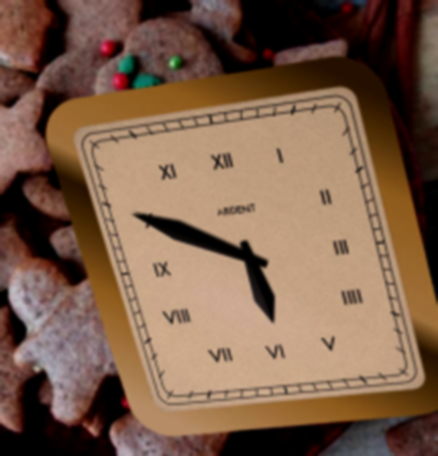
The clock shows 5.50
